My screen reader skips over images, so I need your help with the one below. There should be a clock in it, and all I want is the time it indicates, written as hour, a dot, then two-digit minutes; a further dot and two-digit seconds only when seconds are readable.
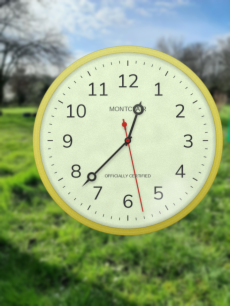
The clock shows 12.37.28
